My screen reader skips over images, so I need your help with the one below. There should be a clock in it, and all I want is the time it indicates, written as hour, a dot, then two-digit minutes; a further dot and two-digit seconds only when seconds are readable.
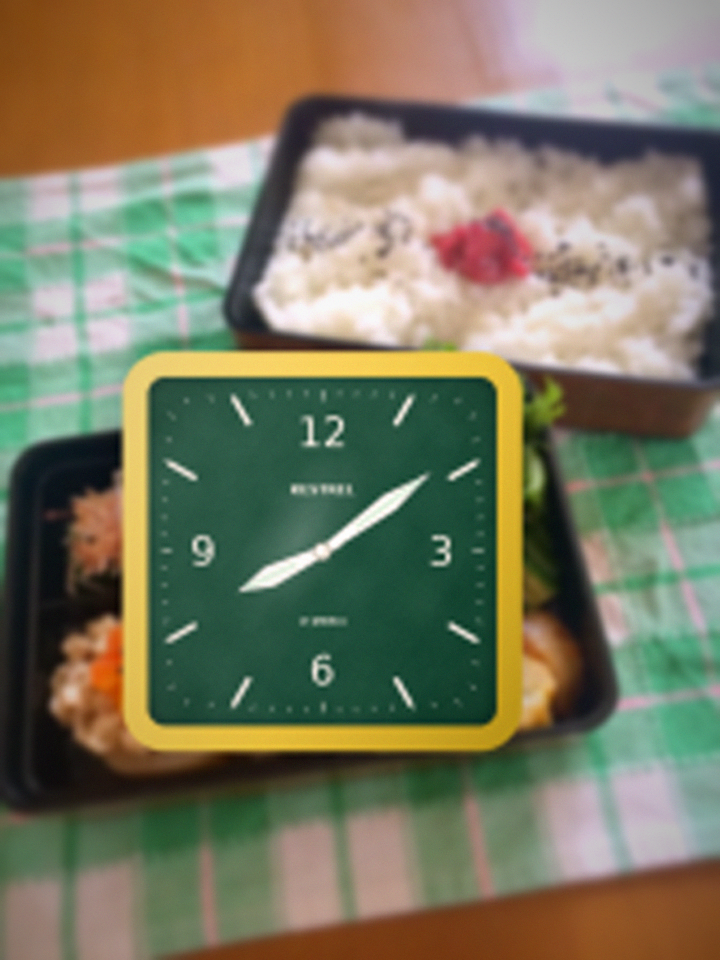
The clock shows 8.09
